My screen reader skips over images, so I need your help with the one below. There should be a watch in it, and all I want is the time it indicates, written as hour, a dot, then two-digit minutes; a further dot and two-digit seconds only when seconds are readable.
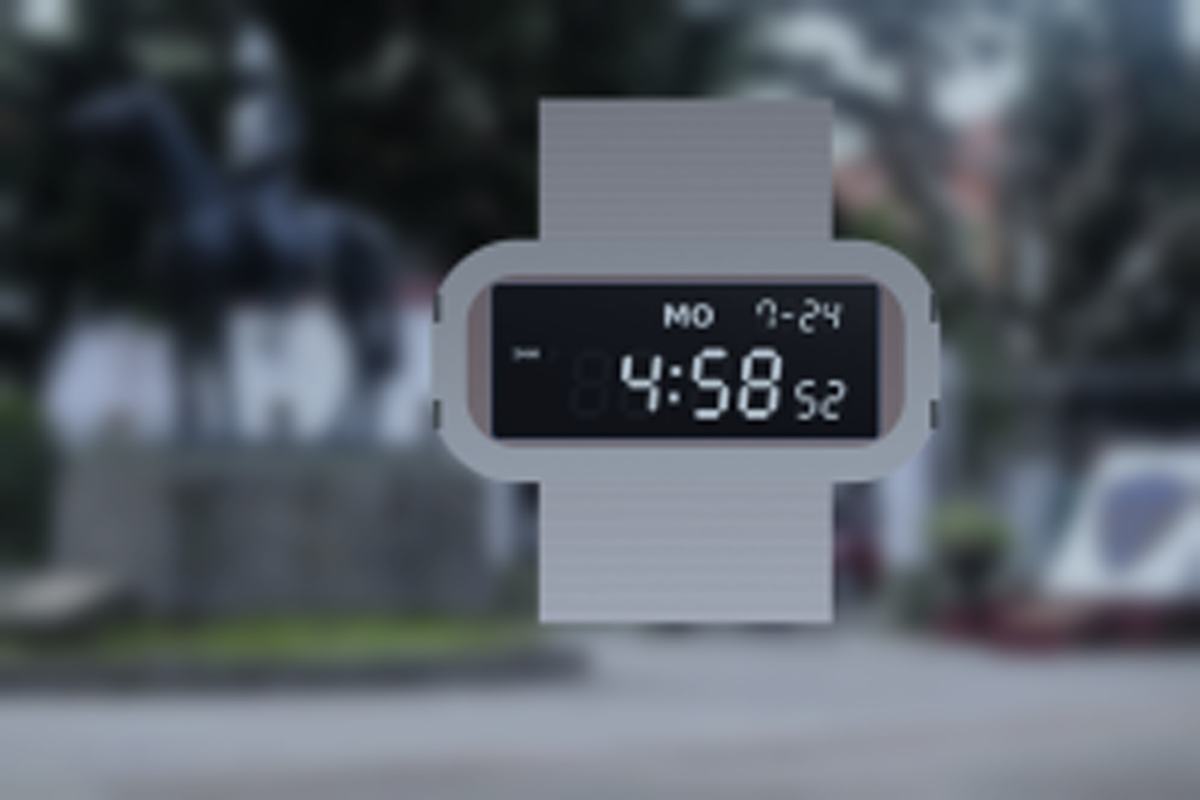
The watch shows 4.58.52
